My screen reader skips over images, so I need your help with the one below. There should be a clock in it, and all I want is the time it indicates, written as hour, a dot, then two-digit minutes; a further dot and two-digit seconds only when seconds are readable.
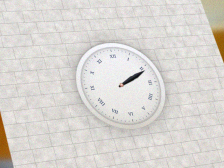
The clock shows 2.11
